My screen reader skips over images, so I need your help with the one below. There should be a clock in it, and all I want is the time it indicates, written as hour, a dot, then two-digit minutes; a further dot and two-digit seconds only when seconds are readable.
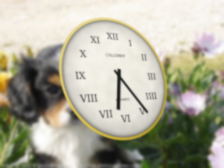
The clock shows 6.24
